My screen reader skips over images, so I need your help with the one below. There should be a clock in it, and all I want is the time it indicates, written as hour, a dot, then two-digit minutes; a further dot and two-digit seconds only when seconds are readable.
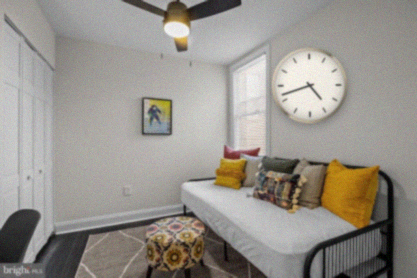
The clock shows 4.42
